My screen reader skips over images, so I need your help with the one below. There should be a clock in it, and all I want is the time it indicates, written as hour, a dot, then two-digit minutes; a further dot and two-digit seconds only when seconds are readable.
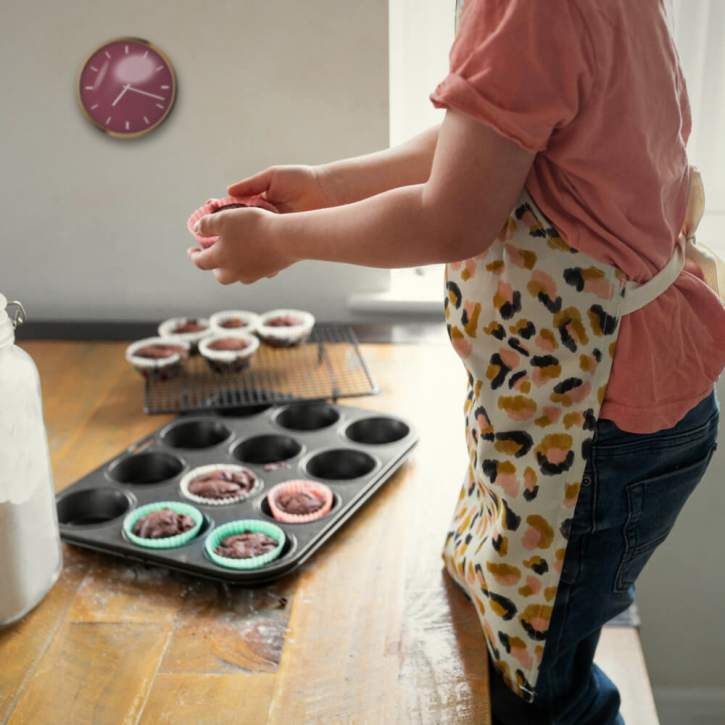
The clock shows 7.18
